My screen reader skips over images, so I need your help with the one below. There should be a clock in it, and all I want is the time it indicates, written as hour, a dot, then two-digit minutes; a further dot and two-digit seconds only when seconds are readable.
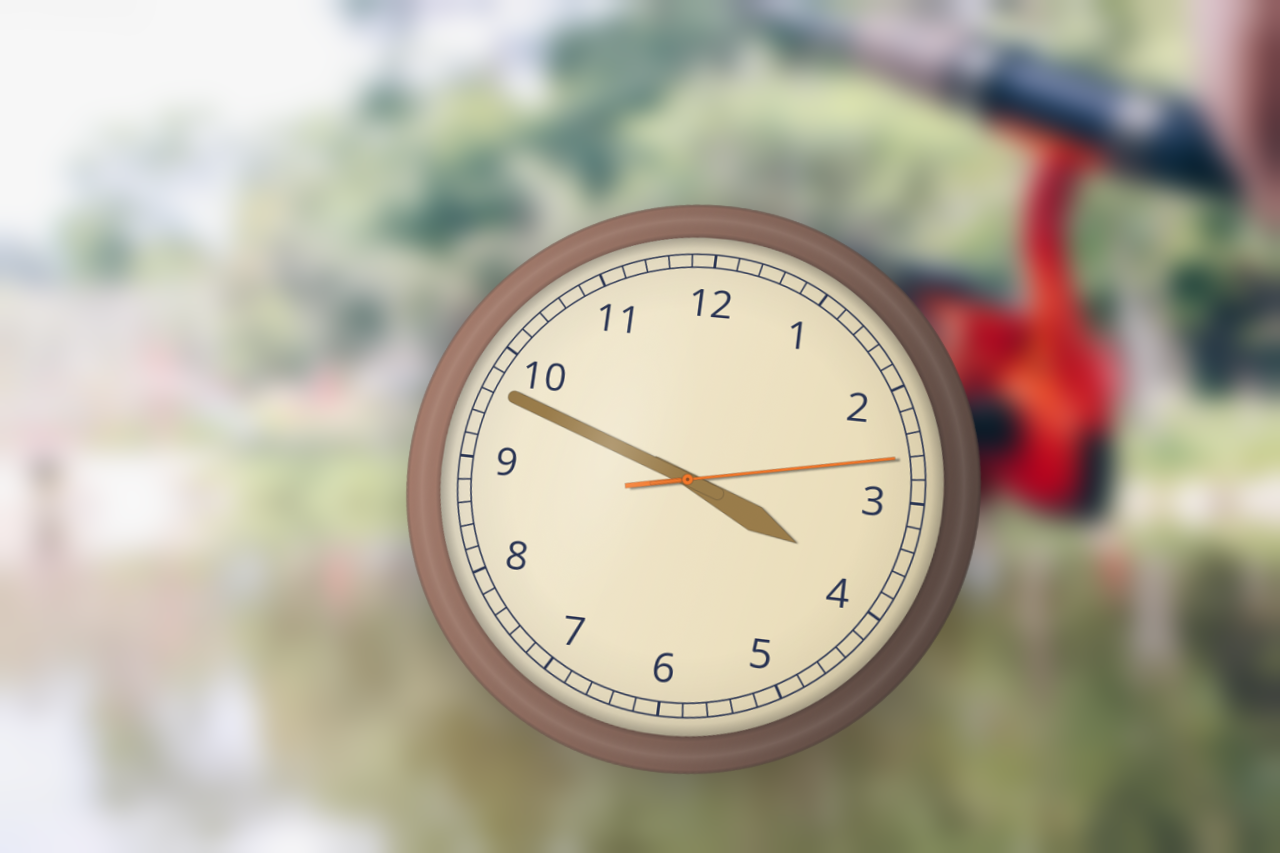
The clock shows 3.48.13
